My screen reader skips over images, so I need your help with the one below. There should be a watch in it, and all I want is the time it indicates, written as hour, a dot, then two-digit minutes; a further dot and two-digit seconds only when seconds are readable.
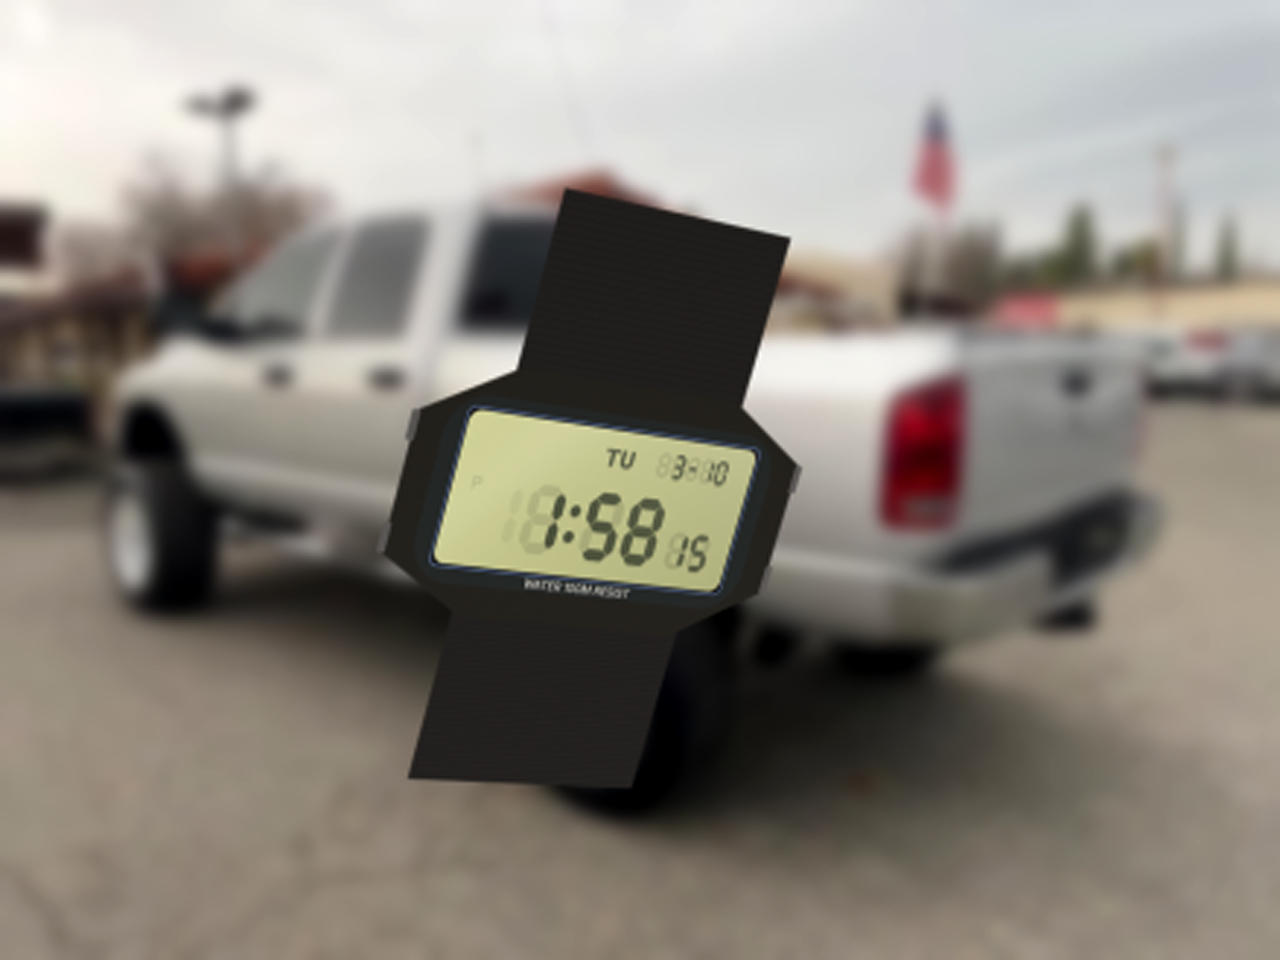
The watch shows 1.58.15
